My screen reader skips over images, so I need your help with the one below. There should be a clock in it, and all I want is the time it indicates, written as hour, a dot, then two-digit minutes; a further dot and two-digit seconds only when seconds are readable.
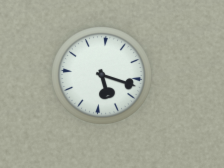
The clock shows 5.17
